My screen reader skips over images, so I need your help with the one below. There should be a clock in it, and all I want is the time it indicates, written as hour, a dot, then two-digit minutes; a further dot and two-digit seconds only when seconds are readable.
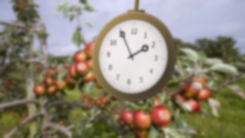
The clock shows 1.55
